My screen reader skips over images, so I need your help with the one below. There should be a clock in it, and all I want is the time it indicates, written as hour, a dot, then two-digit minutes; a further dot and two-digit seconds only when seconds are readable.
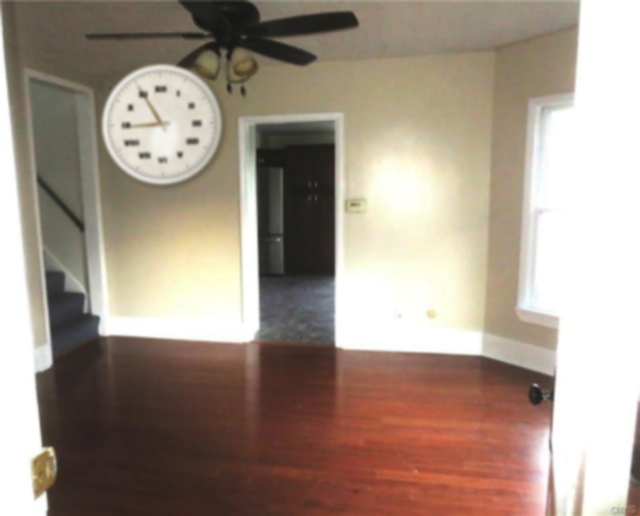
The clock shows 8.55
